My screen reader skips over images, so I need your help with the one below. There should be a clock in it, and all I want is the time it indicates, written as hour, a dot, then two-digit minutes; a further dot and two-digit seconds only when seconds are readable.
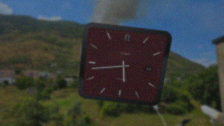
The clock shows 5.43
